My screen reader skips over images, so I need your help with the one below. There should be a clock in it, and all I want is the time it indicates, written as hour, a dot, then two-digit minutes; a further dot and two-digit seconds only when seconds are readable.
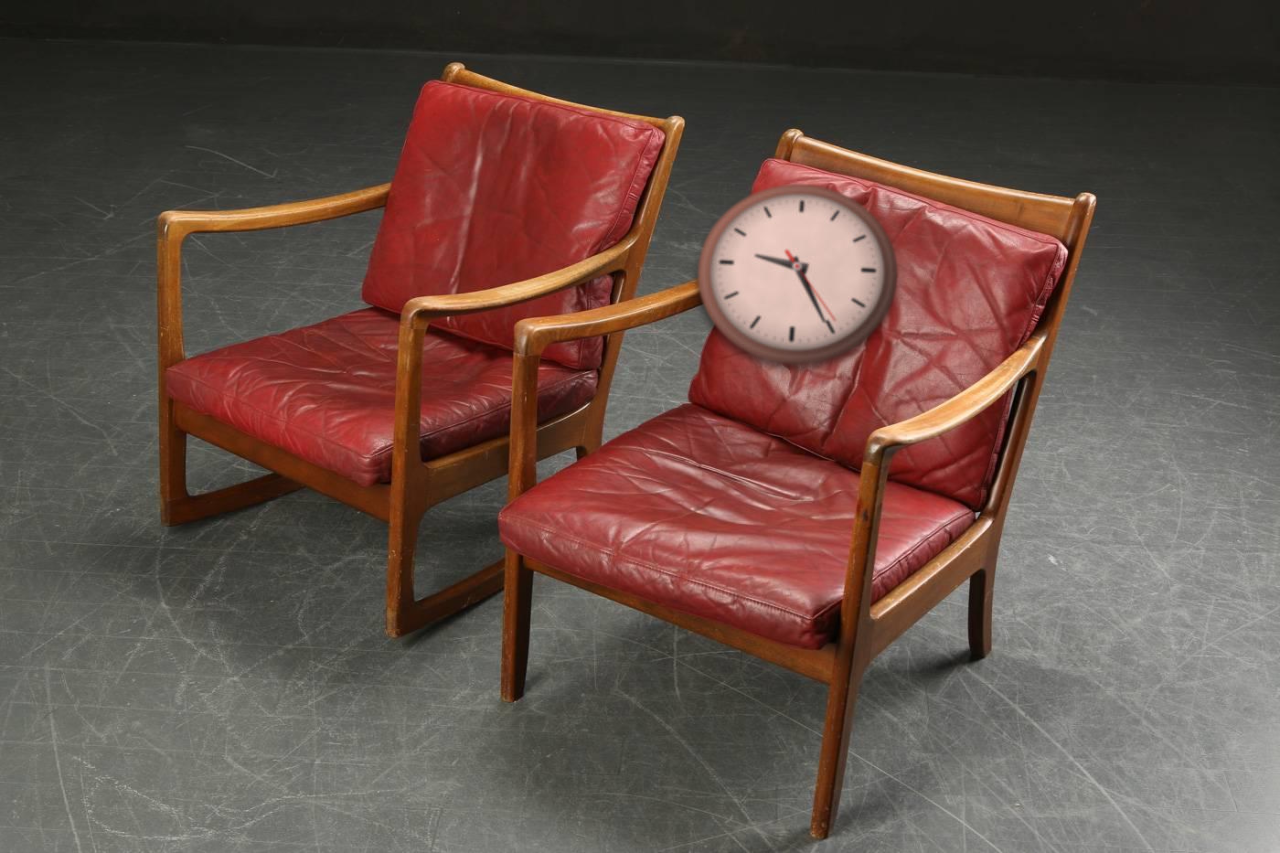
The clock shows 9.25.24
